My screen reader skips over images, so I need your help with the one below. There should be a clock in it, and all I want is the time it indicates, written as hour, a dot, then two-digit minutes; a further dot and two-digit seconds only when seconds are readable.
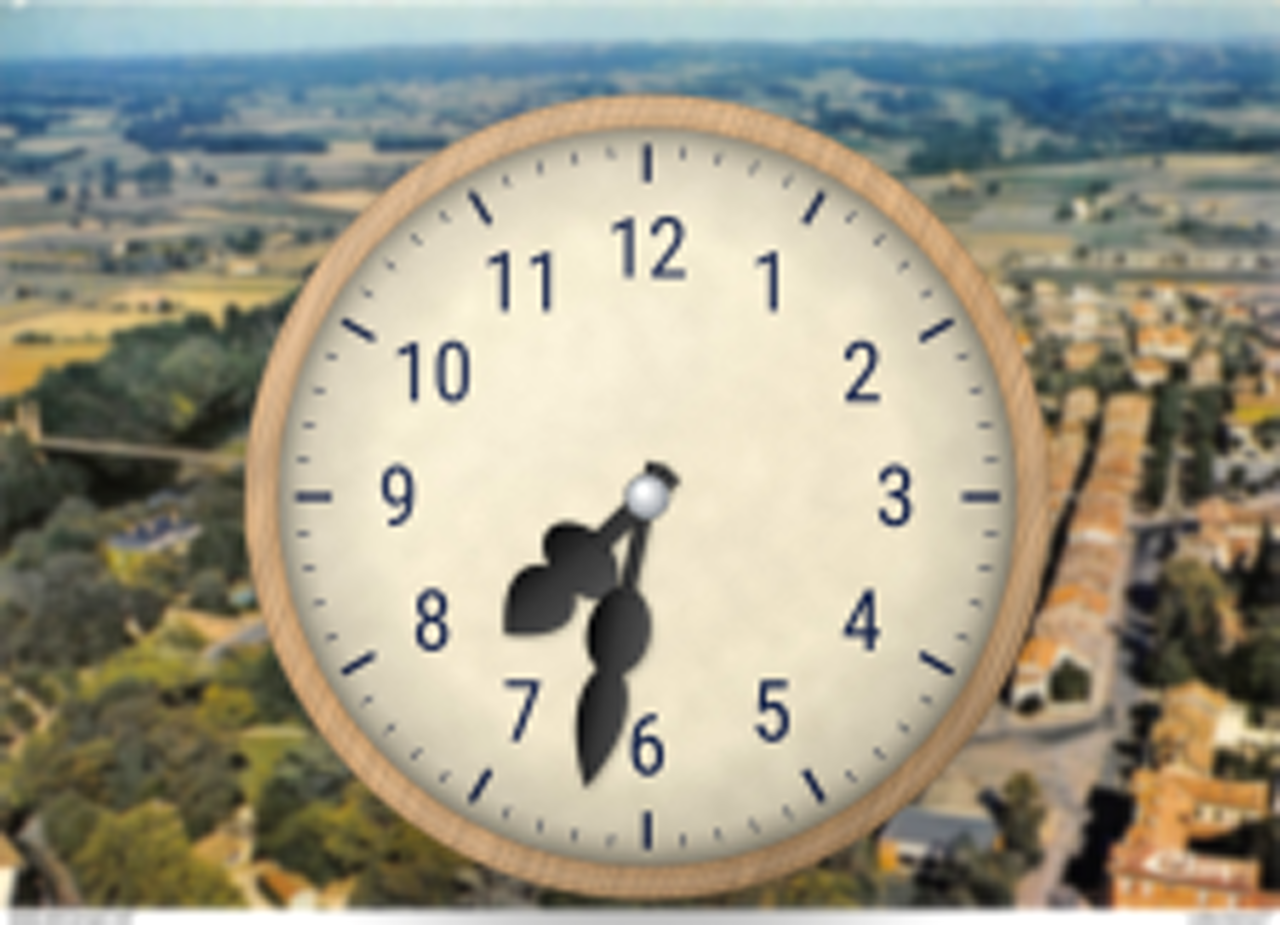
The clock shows 7.32
